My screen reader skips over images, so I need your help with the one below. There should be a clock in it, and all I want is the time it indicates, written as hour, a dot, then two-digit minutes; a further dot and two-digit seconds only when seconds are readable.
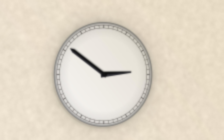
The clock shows 2.51
